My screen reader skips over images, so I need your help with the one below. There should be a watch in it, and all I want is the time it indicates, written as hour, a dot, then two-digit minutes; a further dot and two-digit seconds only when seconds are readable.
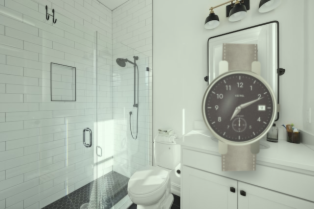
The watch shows 7.11
